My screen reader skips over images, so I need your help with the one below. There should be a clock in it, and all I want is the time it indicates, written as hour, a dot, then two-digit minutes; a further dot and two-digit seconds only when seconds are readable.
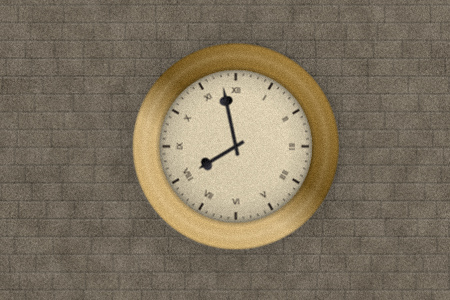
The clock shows 7.58
